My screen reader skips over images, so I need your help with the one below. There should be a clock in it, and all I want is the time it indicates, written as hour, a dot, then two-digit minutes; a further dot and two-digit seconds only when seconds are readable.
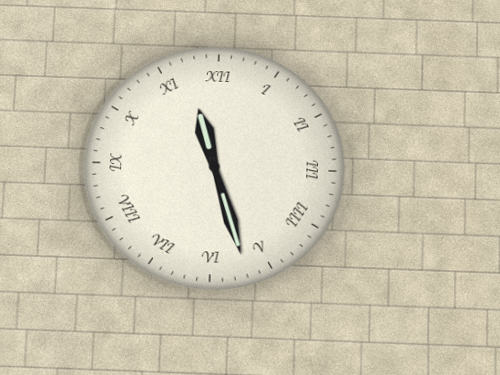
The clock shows 11.27
